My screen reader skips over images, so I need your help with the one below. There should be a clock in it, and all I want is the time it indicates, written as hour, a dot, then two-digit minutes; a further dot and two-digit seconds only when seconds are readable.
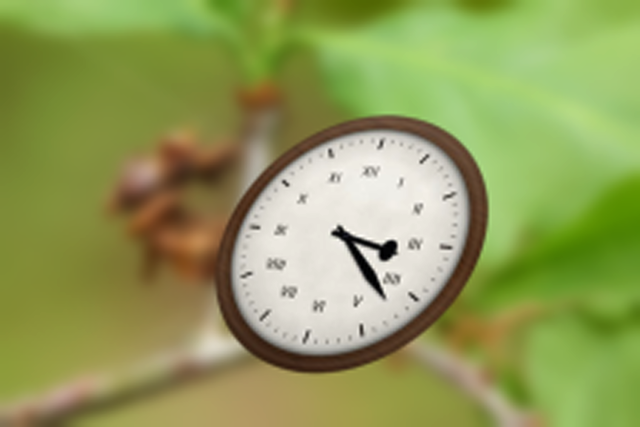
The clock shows 3.22
